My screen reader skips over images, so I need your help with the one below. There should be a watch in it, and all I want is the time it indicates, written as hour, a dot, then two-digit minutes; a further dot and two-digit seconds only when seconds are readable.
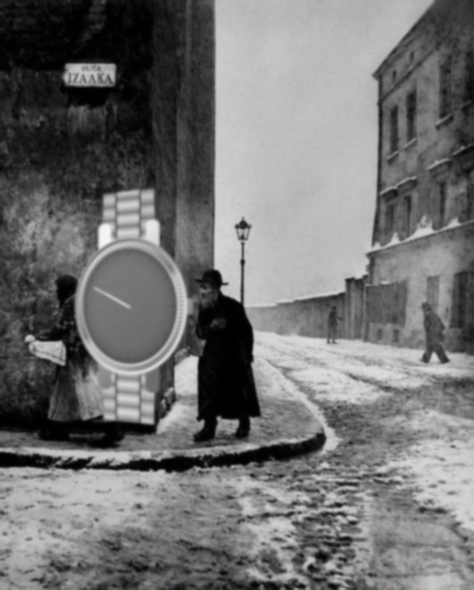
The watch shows 9.49
